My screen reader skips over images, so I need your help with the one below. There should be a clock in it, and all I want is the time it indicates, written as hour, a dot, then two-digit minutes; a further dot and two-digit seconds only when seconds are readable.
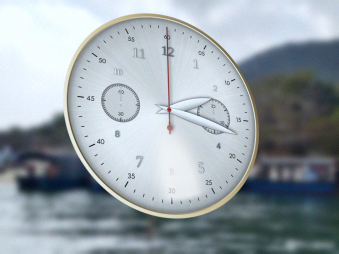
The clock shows 2.17
